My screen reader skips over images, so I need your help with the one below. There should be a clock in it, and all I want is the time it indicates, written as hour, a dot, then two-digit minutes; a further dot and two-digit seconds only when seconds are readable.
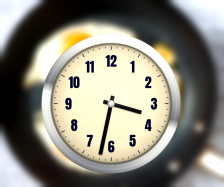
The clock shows 3.32
